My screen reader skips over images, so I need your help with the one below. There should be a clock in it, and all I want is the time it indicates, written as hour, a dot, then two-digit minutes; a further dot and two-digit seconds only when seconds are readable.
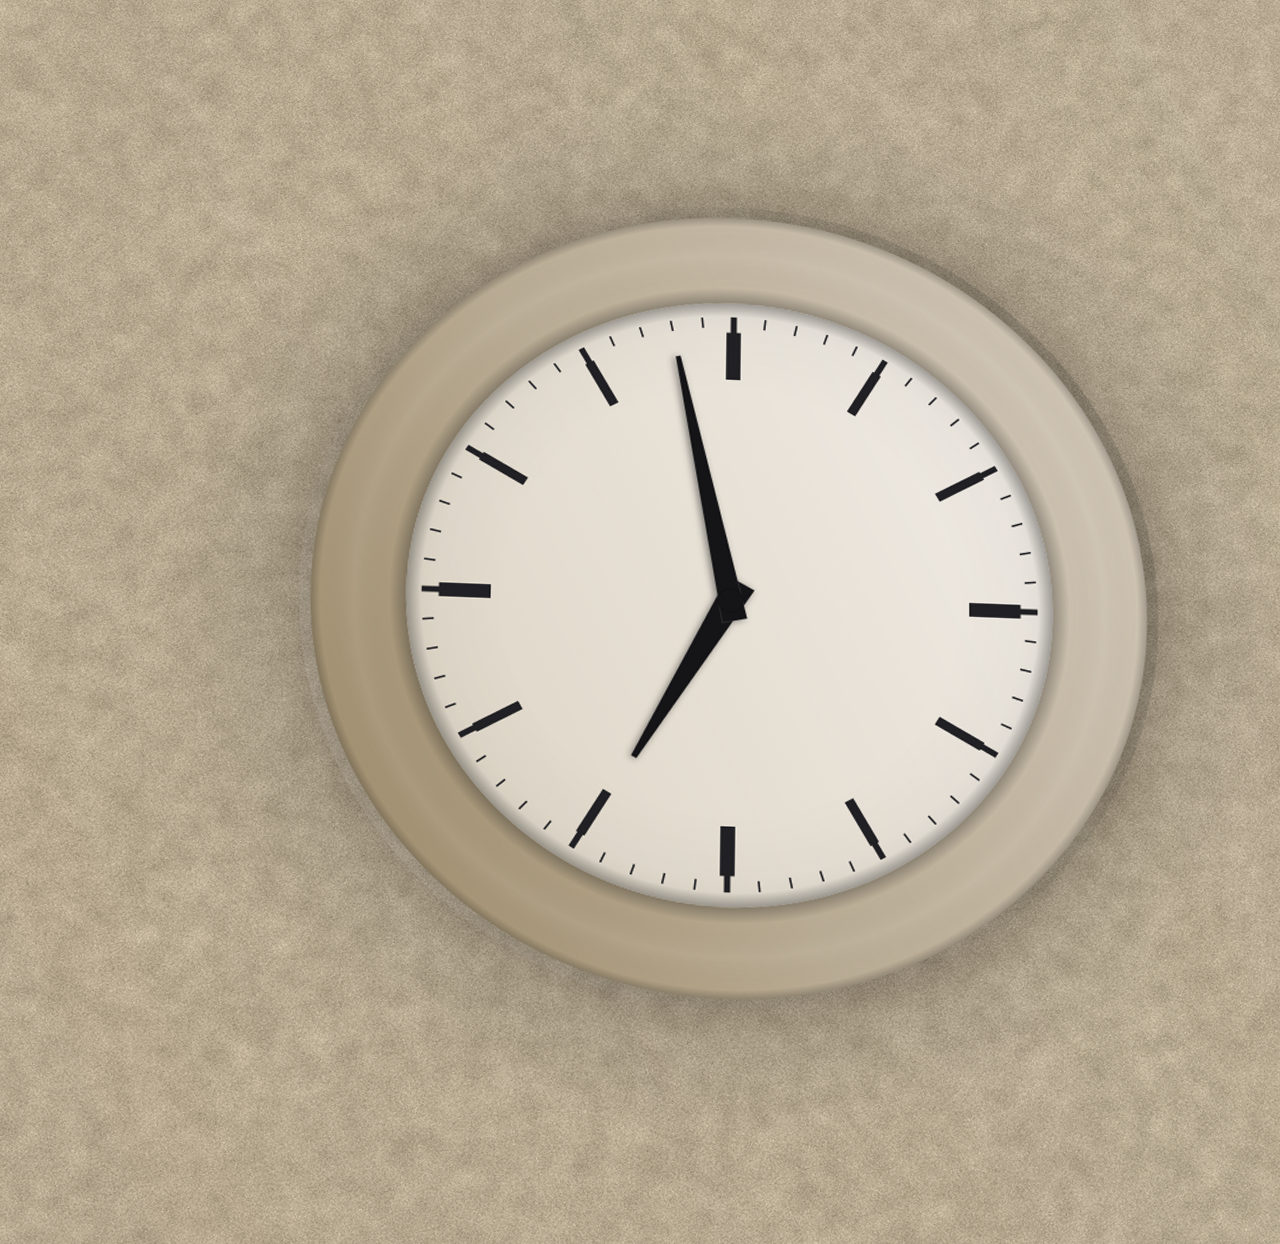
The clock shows 6.58
